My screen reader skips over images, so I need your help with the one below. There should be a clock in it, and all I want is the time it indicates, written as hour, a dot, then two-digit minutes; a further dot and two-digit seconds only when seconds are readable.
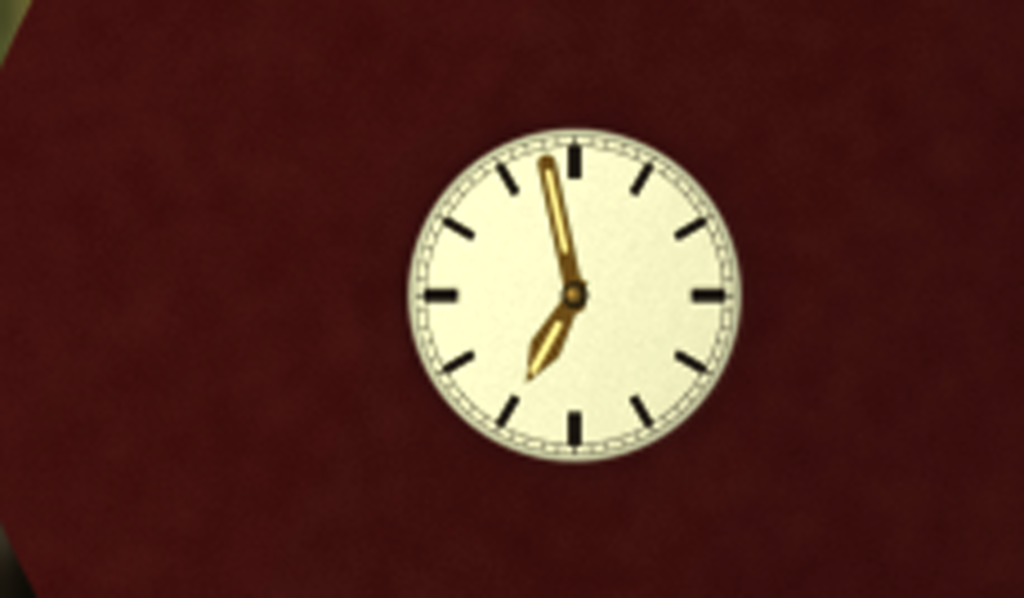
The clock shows 6.58
